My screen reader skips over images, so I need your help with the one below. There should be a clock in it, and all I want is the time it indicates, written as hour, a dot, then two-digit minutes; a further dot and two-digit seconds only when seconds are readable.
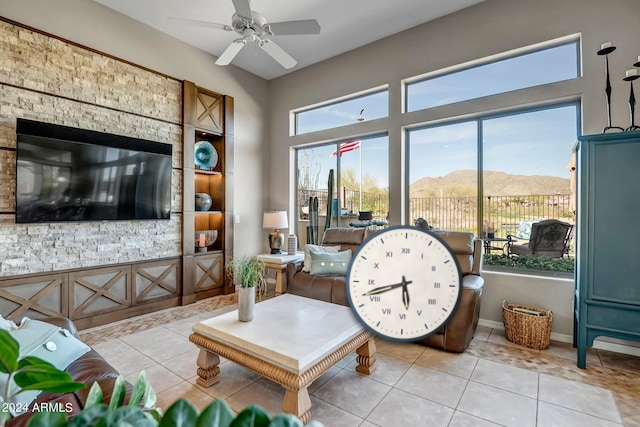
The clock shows 5.42
